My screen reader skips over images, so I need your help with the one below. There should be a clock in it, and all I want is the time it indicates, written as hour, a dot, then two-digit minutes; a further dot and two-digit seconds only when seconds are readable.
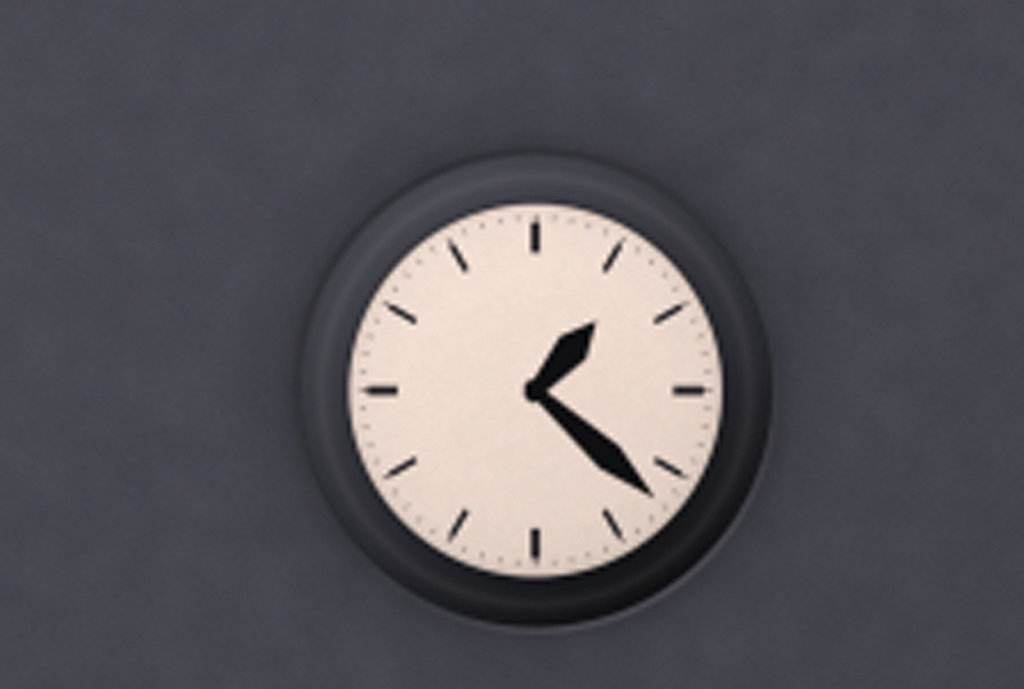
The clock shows 1.22
